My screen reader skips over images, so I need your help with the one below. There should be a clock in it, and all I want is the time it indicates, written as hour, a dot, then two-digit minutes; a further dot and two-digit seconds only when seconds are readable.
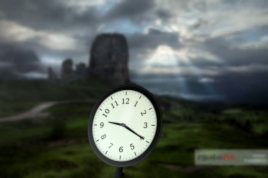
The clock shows 9.20
